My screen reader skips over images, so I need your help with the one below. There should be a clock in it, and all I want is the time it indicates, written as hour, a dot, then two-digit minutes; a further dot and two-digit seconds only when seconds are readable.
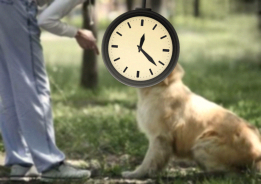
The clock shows 12.22
